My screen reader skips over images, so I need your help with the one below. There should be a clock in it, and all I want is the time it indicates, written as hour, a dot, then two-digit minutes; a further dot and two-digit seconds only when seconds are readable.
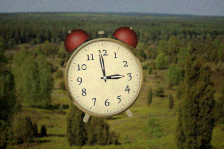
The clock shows 2.59
